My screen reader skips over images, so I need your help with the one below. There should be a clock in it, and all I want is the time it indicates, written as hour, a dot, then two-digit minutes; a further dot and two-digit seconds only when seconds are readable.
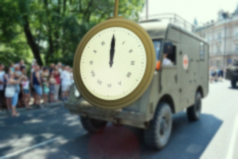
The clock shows 12.00
